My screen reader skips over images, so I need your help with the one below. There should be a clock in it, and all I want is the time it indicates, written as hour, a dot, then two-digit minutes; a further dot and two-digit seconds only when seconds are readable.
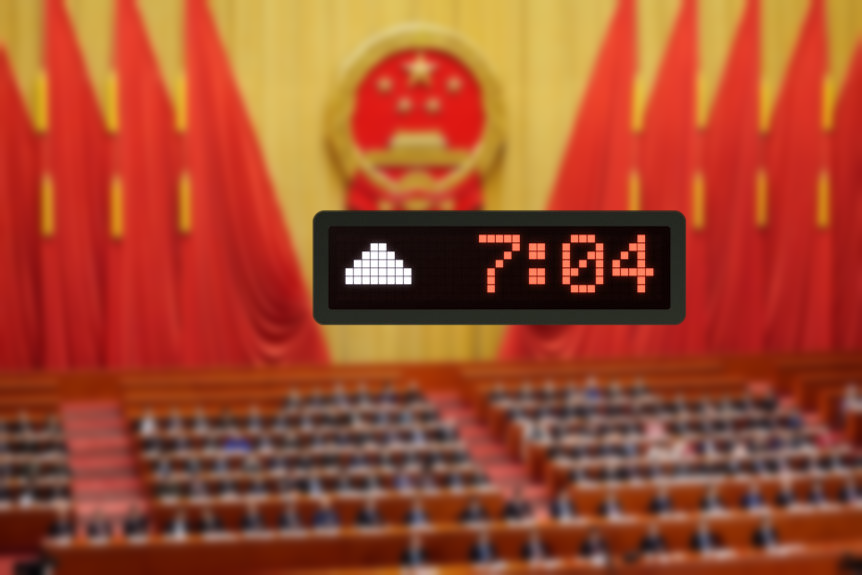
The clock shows 7.04
